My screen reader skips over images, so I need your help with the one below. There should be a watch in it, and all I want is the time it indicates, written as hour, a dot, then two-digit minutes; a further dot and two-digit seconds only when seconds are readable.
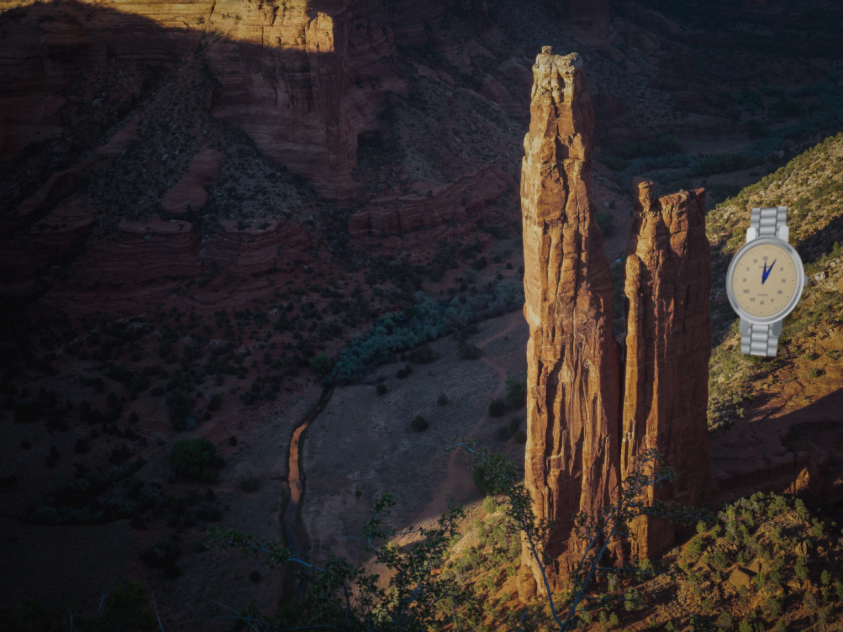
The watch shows 12.05
